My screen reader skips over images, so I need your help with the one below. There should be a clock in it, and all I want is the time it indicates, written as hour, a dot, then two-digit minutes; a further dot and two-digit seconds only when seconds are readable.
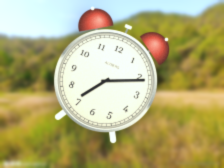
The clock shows 7.11
